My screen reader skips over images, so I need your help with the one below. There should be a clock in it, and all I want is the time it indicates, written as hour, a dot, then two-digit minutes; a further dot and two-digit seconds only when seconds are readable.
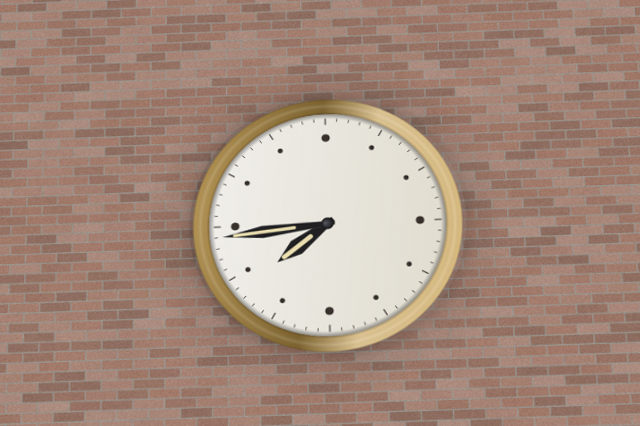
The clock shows 7.44
